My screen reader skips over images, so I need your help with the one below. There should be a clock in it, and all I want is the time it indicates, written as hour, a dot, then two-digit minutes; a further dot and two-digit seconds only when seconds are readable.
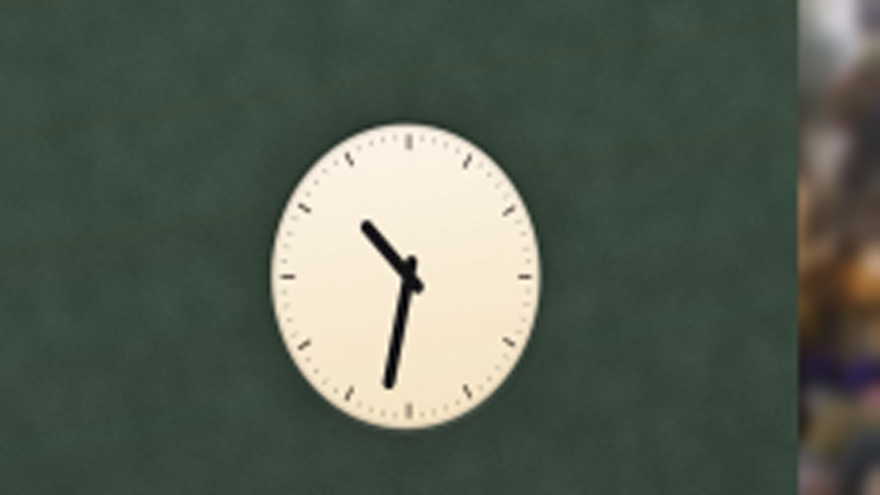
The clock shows 10.32
